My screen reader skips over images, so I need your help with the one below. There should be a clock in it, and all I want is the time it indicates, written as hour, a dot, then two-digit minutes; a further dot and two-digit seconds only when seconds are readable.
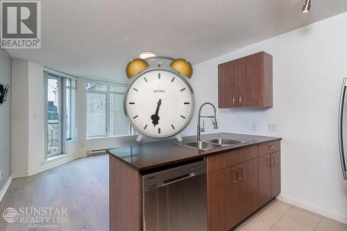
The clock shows 6.32
